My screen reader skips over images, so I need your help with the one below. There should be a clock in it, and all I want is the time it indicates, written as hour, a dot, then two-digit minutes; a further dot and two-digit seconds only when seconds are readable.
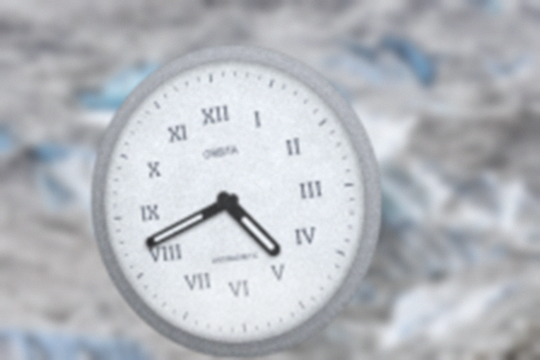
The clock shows 4.42
